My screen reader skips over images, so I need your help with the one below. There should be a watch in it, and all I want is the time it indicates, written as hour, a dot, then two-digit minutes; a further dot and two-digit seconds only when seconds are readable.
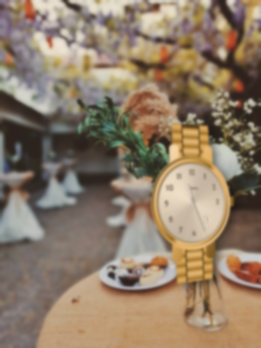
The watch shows 11.26
